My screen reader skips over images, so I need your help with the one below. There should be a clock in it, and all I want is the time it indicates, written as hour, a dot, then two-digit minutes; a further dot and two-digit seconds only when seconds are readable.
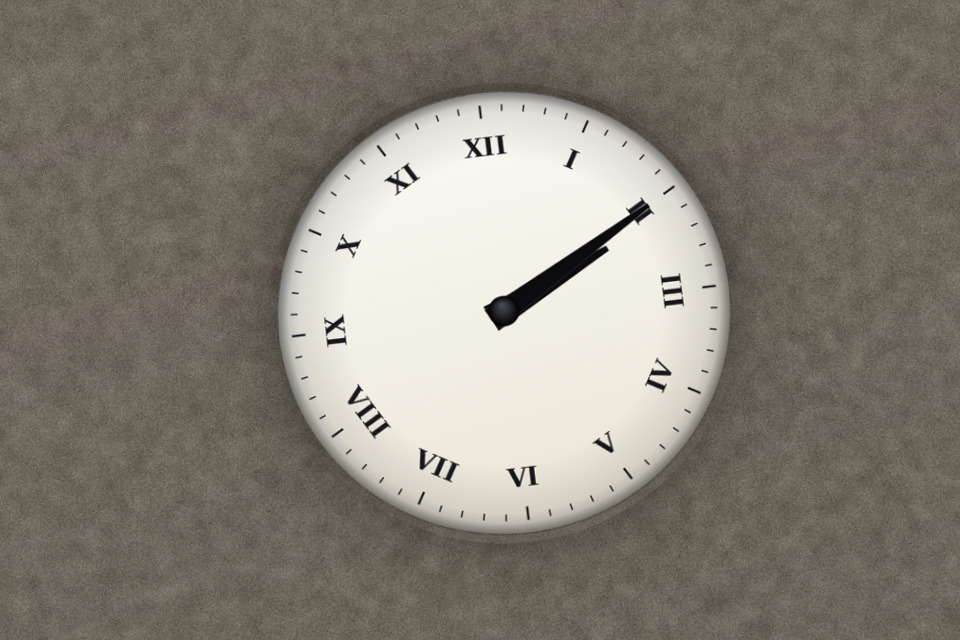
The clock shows 2.10
